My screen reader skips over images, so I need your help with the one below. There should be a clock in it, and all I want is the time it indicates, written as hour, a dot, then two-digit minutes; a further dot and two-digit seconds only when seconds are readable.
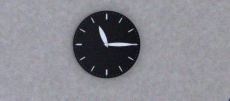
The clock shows 11.15
